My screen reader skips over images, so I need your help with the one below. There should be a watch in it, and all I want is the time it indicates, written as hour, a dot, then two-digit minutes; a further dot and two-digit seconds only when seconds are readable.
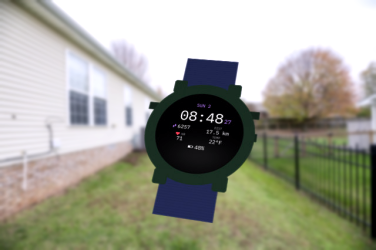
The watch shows 8.48
